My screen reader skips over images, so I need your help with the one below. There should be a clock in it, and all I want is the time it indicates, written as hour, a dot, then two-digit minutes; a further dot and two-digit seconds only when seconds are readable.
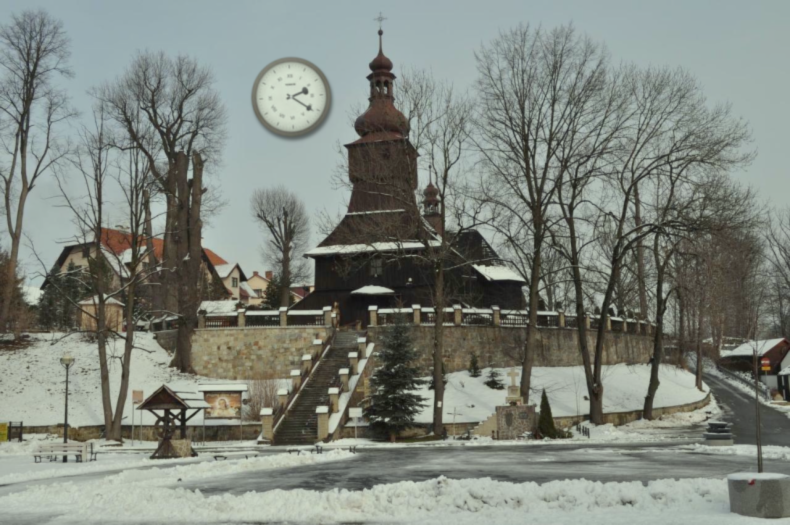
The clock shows 2.21
